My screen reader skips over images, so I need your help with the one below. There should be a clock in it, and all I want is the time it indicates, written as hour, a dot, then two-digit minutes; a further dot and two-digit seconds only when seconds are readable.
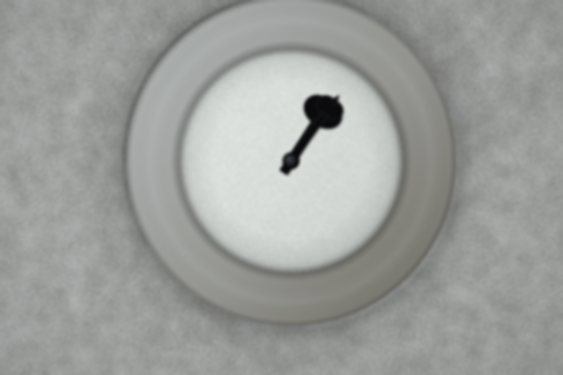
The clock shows 1.06
